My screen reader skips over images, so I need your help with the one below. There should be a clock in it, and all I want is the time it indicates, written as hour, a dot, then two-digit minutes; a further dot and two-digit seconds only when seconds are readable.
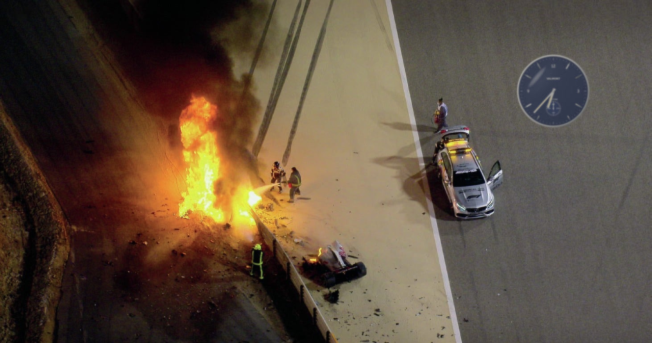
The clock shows 6.37
